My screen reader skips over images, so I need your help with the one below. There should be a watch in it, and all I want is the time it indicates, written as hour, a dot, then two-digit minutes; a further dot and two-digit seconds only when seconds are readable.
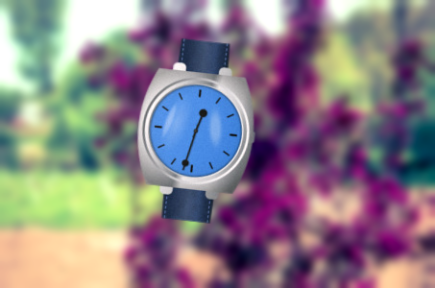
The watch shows 12.32
